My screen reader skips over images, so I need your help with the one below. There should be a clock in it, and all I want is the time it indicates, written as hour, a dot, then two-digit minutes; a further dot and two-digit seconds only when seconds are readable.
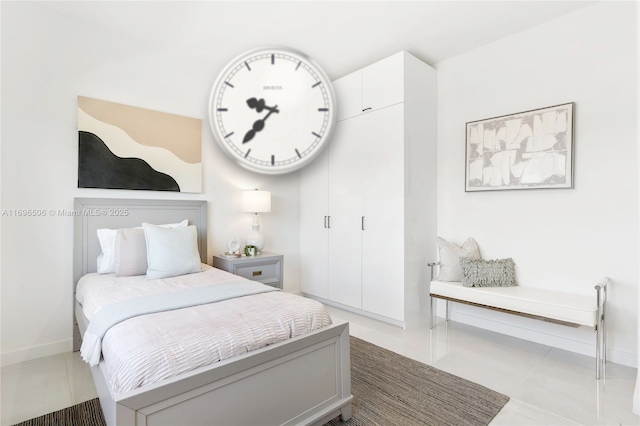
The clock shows 9.37
